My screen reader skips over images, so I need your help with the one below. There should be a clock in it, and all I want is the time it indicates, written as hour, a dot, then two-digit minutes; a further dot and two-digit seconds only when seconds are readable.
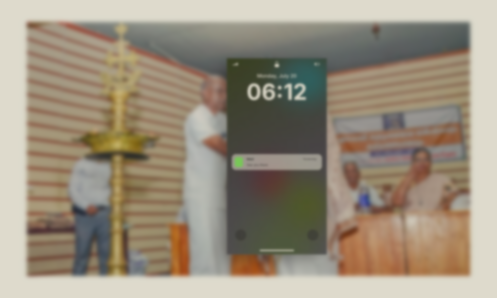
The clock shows 6.12
